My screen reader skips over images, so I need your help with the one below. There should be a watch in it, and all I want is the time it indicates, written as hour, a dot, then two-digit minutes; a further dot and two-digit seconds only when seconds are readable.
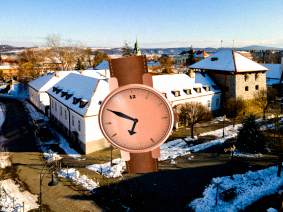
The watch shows 6.50
